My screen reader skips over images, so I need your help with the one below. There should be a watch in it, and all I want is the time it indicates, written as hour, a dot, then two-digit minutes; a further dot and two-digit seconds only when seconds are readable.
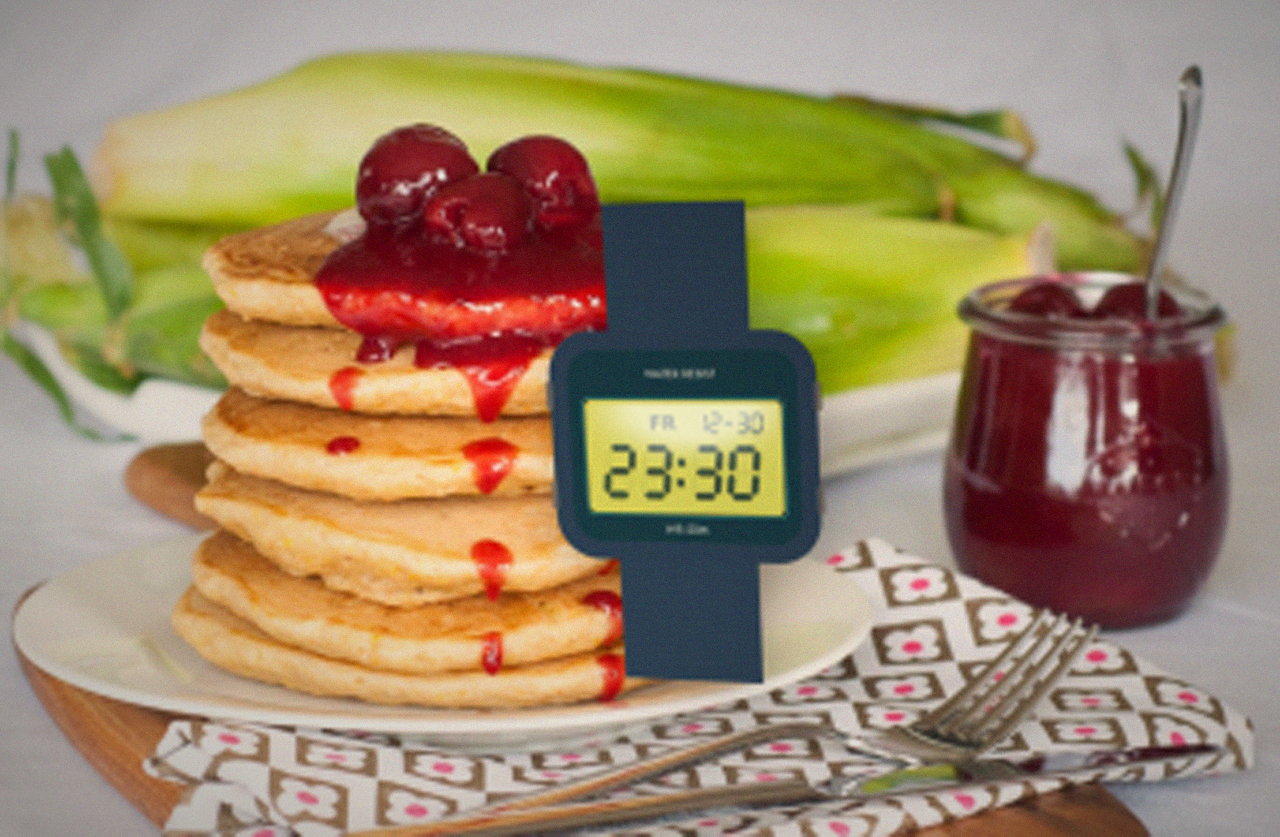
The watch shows 23.30
